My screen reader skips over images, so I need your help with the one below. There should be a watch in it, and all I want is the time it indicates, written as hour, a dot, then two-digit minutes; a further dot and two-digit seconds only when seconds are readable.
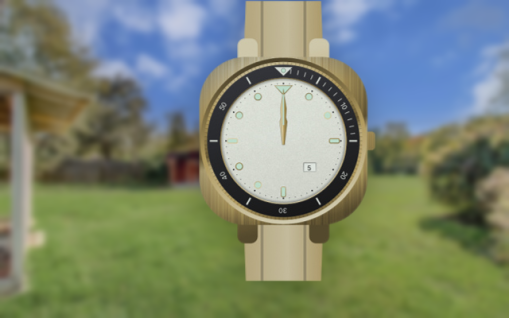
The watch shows 12.00
